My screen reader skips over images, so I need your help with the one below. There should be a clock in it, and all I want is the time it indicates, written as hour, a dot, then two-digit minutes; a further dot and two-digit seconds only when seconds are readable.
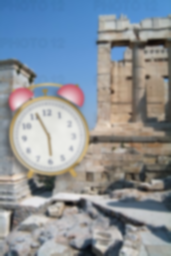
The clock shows 5.56
